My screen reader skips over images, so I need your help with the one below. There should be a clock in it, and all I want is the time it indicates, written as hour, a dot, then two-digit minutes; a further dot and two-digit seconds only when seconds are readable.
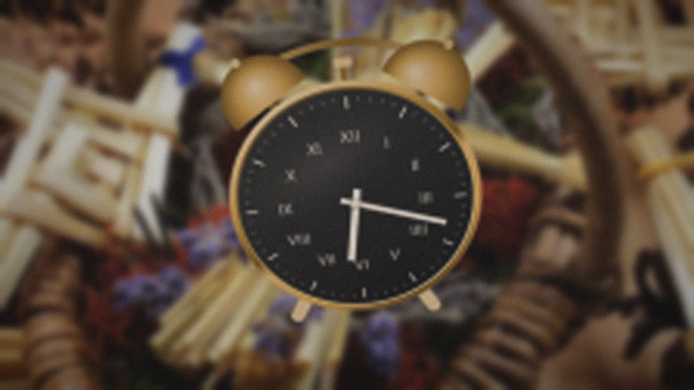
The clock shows 6.18
